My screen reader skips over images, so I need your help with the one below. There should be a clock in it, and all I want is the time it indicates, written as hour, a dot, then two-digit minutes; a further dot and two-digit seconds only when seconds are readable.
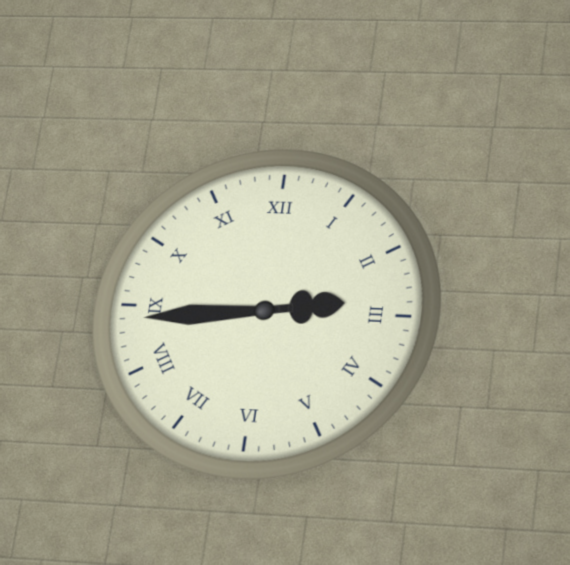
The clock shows 2.44
